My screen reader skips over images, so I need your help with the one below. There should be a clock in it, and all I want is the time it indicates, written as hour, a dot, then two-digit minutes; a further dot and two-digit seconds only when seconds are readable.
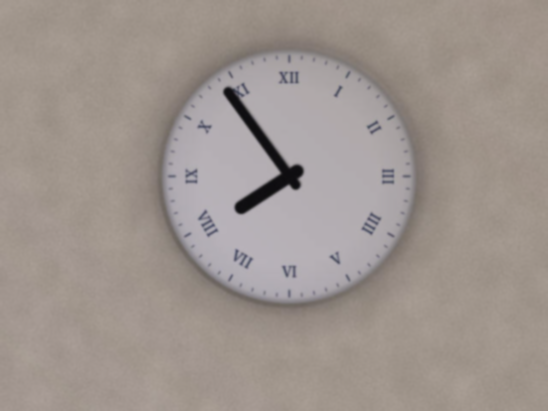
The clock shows 7.54
